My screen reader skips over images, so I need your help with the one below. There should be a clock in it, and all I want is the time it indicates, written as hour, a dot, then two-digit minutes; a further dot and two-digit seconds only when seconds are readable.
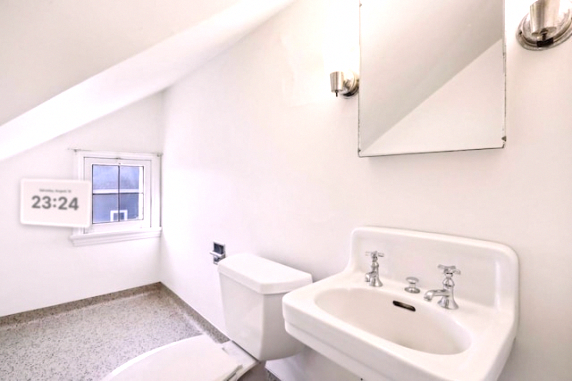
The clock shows 23.24
